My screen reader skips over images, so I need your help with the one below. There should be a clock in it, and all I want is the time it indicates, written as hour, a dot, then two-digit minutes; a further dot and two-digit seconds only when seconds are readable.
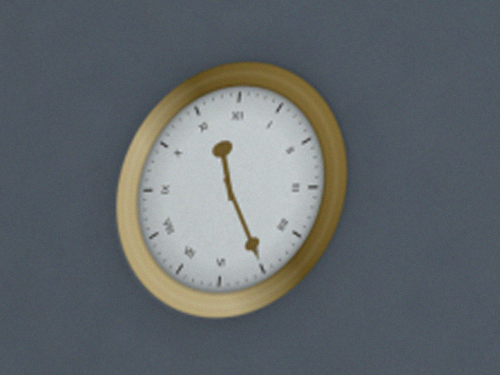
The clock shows 11.25
